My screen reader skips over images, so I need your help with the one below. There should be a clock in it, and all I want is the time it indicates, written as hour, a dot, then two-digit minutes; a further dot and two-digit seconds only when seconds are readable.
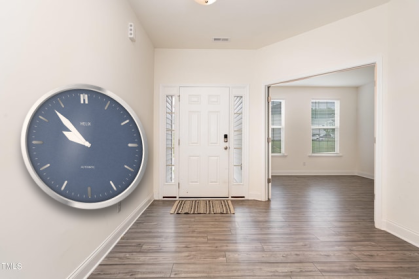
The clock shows 9.53
